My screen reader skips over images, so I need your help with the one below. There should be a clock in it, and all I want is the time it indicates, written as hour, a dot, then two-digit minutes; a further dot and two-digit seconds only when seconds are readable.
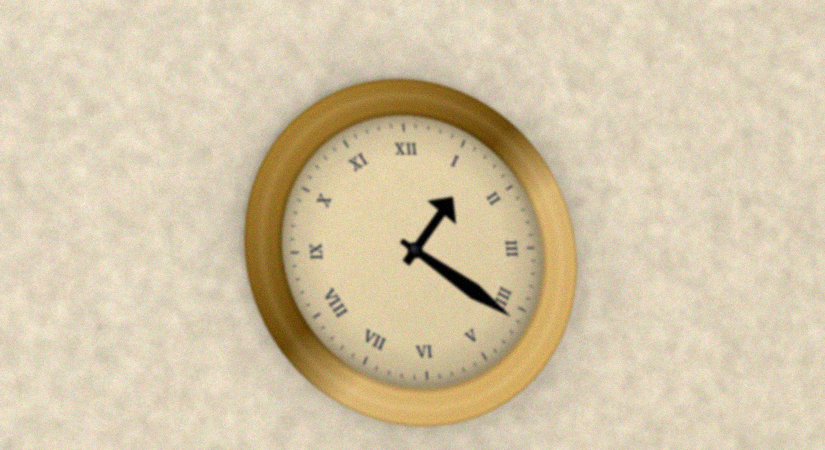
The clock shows 1.21
